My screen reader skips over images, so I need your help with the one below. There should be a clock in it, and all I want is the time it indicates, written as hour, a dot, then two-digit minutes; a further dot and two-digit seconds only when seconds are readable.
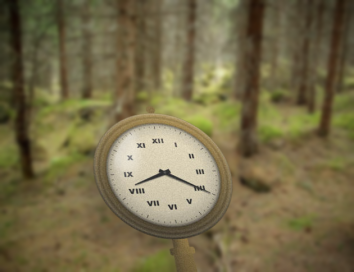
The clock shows 8.20
